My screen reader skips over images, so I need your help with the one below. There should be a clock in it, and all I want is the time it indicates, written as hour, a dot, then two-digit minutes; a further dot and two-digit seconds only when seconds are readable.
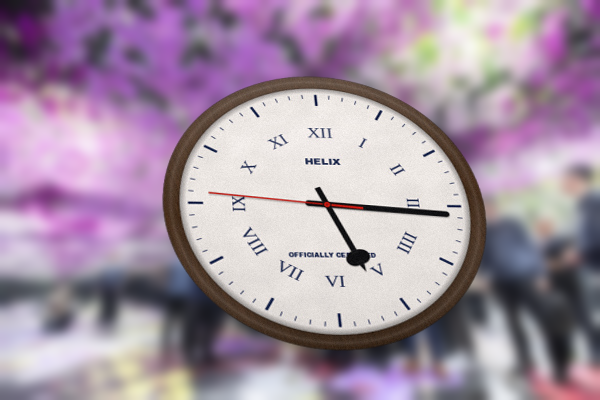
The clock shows 5.15.46
